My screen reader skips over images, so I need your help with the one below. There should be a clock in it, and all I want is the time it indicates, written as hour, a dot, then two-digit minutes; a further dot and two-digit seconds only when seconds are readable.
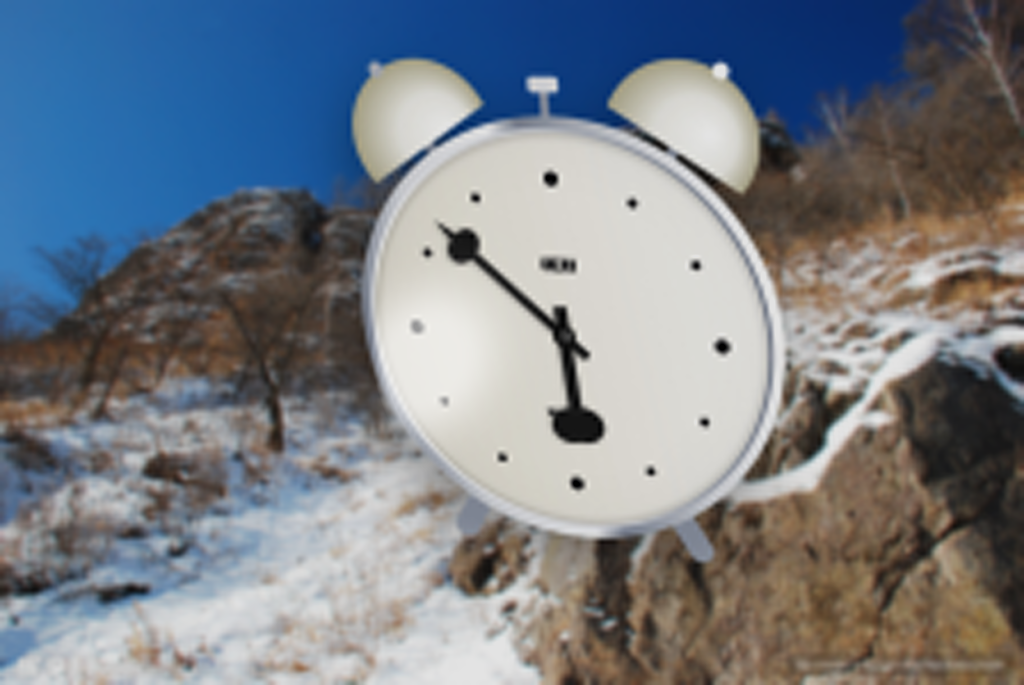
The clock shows 5.52
